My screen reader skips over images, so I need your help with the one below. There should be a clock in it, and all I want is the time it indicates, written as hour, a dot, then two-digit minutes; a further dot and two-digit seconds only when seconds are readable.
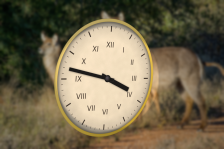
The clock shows 3.47
